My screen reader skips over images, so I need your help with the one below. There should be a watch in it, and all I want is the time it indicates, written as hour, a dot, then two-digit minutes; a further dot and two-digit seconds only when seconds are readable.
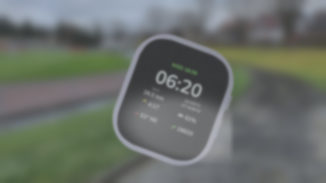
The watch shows 6.20
